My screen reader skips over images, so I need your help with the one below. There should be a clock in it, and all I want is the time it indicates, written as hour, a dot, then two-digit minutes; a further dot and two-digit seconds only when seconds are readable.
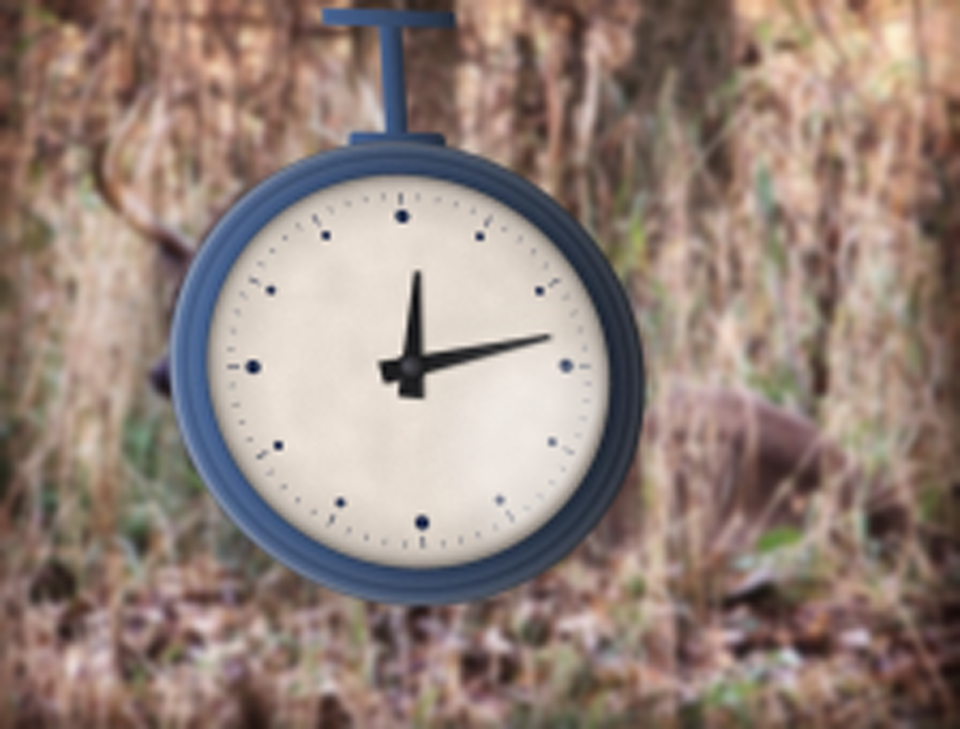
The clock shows 12.13
